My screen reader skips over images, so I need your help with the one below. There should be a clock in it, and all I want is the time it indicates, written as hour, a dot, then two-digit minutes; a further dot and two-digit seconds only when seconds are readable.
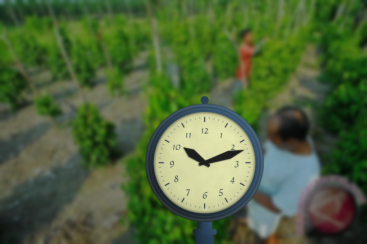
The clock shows 10.12
